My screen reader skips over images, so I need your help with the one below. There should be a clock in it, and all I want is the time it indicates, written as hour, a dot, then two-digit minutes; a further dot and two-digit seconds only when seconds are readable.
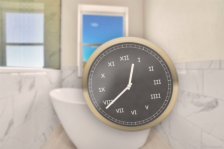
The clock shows 12.39
